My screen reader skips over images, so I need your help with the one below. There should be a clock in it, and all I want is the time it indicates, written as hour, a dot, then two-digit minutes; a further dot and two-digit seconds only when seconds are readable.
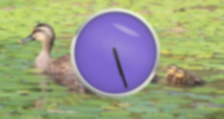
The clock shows 5.27
